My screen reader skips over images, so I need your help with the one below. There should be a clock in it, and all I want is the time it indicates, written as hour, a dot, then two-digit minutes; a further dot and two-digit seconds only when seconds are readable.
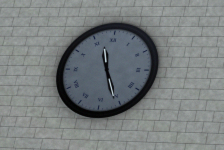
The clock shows 11.26
